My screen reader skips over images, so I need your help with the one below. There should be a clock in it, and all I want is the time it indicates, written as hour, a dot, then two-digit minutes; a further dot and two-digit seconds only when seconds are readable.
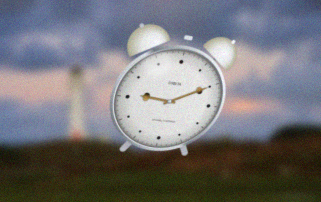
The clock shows 9.10
